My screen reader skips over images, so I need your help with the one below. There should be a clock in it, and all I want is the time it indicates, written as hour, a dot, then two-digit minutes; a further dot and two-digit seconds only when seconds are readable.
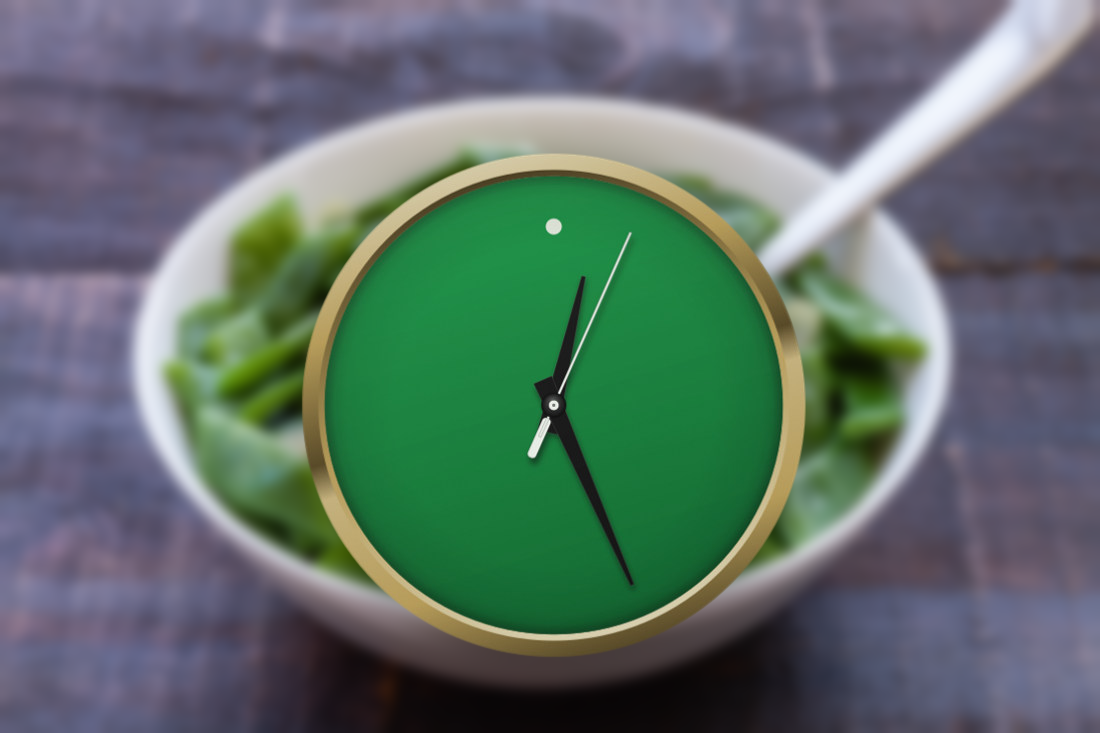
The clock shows 12.26.04
